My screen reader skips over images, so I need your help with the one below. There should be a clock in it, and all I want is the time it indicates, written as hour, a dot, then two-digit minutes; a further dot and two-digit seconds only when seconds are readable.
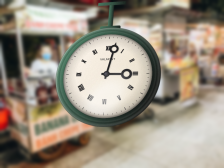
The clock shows 3.02
